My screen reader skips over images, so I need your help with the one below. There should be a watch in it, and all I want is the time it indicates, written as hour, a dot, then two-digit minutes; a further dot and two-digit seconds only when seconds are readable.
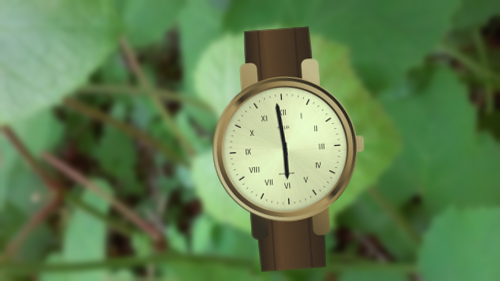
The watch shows 5.59
